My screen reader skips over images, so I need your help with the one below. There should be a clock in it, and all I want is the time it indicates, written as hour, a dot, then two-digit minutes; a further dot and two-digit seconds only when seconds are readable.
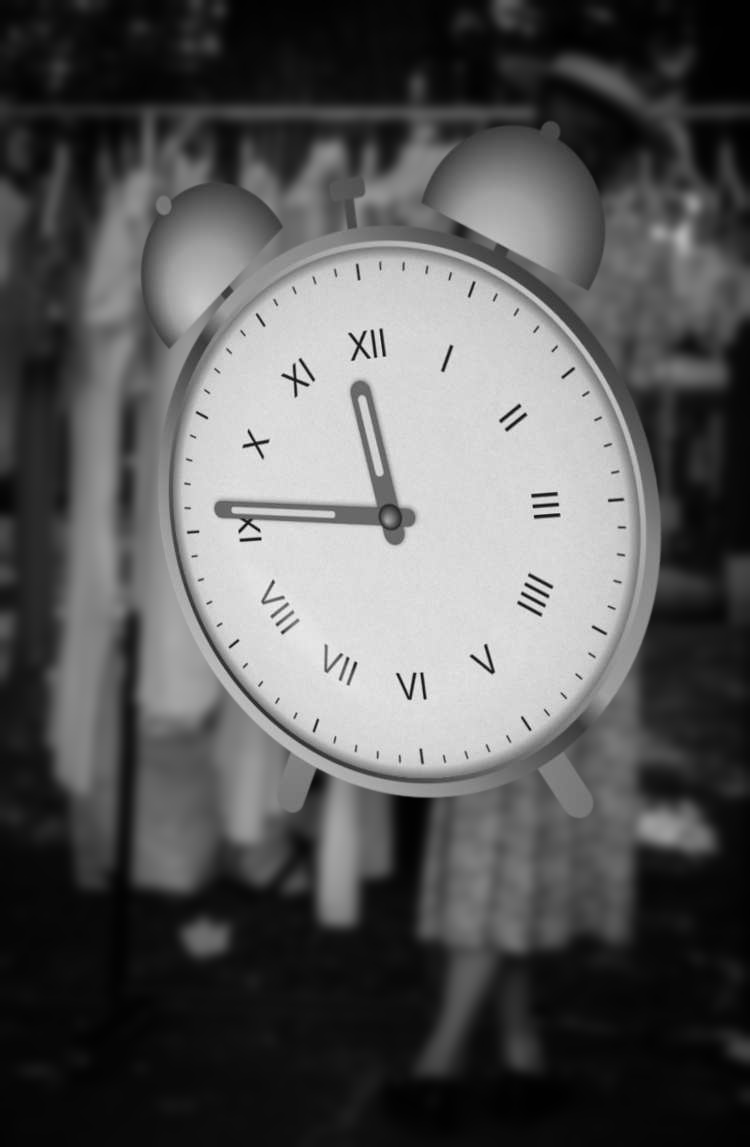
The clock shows 11.46
